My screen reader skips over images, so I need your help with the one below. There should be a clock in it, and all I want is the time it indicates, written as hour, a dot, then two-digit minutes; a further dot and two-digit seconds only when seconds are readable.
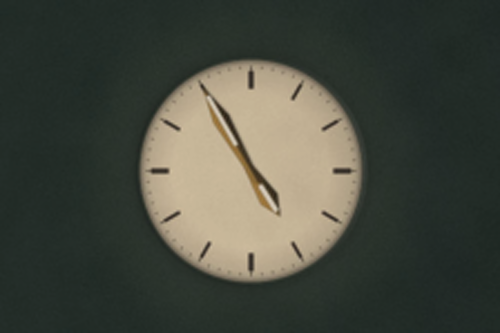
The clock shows 4.55
